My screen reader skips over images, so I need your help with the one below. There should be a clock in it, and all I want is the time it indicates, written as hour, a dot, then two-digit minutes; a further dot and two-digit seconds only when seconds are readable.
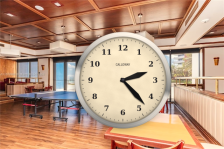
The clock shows 2.23
